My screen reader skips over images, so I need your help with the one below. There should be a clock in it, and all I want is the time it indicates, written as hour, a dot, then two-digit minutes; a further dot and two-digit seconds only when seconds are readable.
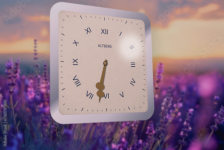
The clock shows 6.32
